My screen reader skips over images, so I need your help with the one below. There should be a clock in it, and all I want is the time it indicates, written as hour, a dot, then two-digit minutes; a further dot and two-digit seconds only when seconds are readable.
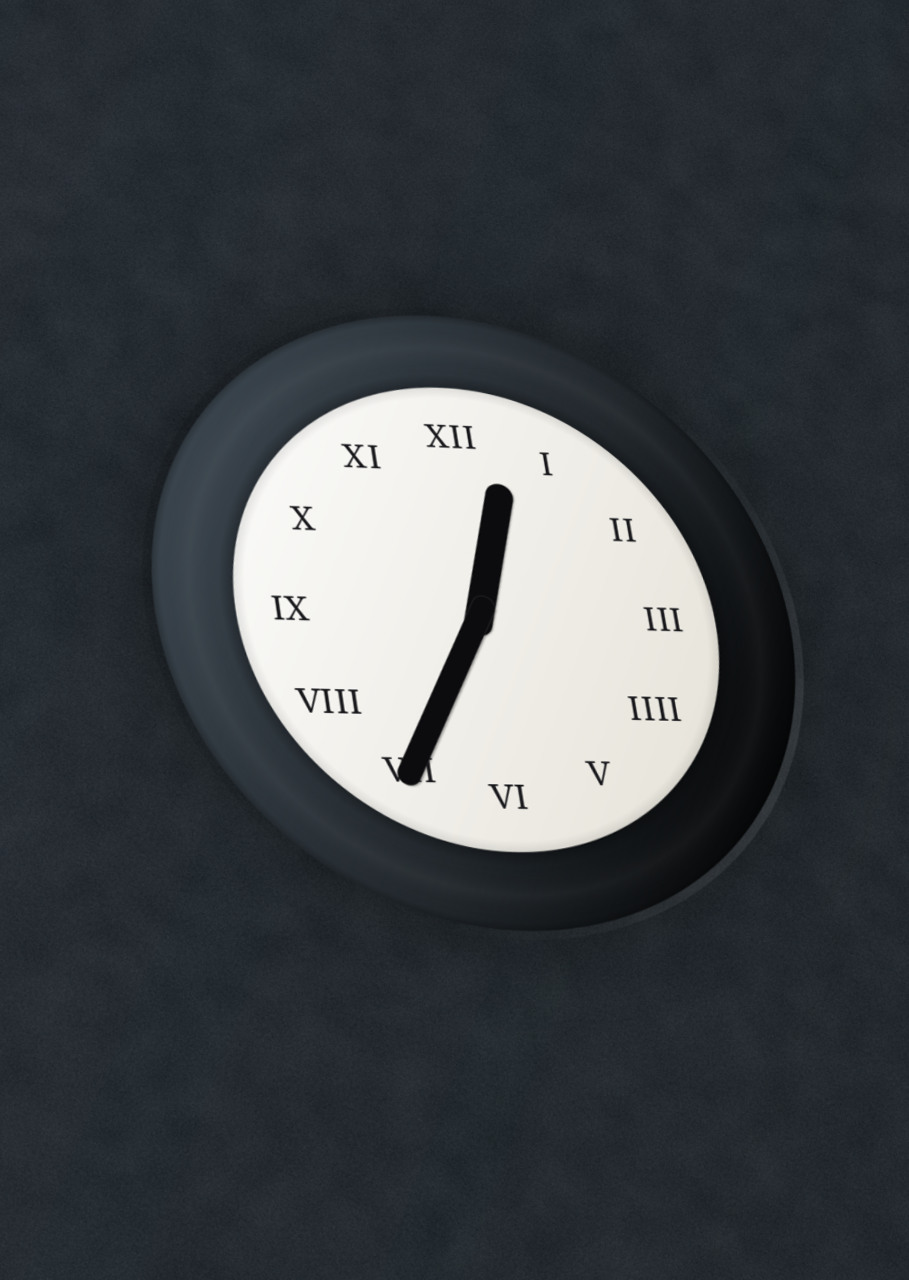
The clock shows 12.35
